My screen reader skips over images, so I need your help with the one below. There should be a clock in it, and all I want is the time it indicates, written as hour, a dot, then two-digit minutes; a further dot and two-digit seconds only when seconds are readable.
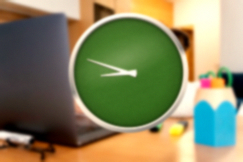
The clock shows 8.48
